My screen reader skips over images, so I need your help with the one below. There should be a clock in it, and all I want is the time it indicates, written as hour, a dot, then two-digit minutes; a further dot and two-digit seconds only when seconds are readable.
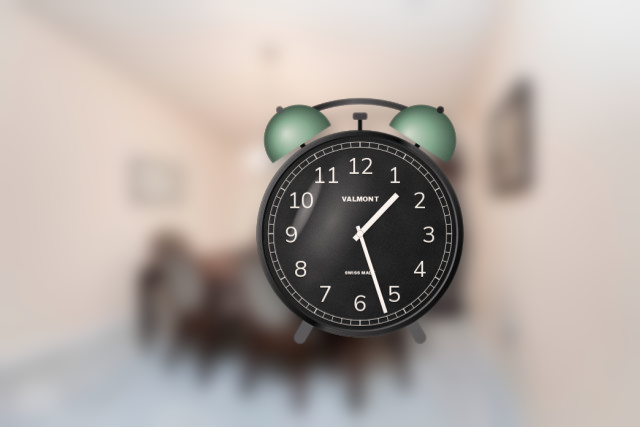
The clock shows 1.27
